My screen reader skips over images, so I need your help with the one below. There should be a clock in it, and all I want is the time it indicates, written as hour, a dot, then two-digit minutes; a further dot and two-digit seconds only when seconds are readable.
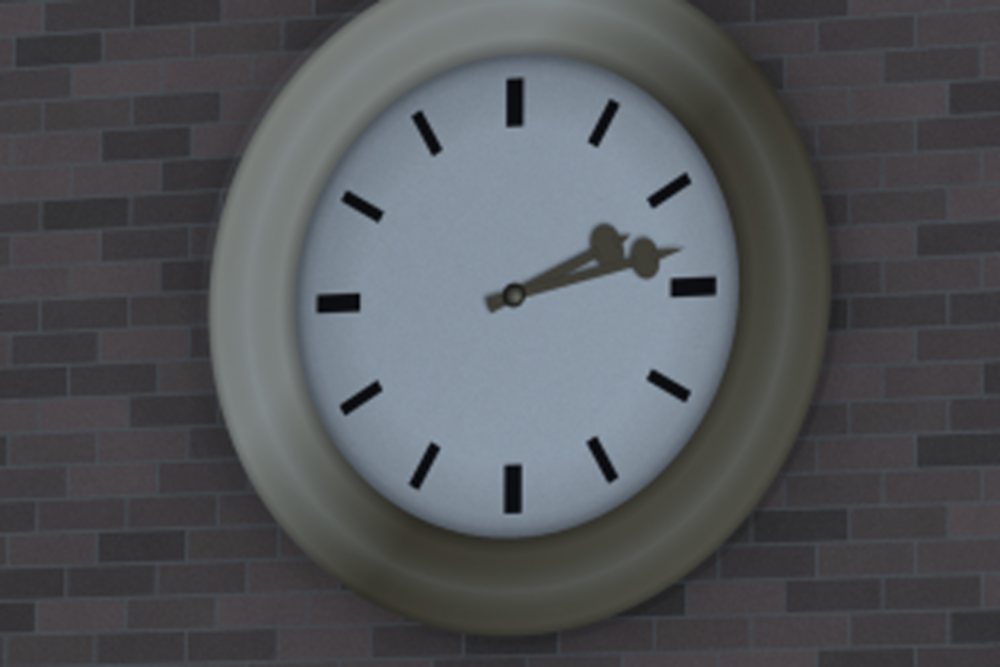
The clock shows 2.13
